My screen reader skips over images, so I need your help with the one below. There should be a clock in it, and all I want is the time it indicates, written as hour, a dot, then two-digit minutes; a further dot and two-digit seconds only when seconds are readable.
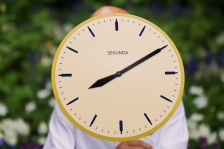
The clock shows 8.10
